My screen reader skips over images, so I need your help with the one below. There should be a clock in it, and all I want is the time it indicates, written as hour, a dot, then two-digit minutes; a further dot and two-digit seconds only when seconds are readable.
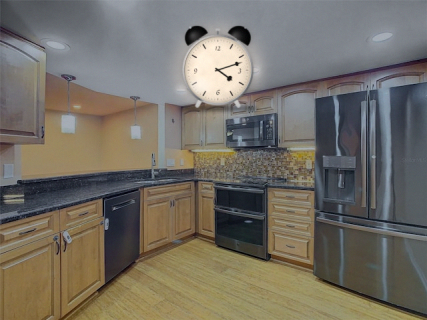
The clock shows 4.12
